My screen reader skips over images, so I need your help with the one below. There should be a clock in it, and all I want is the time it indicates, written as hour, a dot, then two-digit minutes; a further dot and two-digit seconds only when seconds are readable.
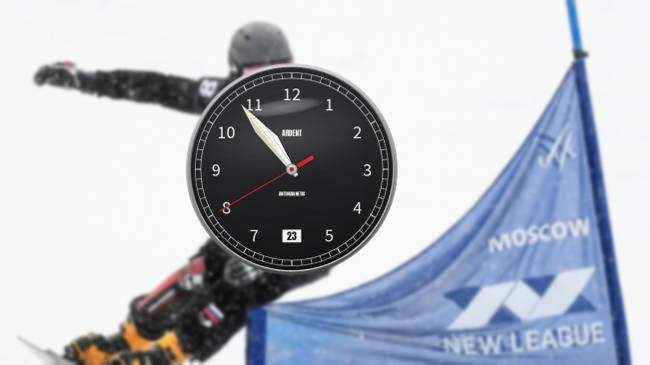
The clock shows 10.53.40
